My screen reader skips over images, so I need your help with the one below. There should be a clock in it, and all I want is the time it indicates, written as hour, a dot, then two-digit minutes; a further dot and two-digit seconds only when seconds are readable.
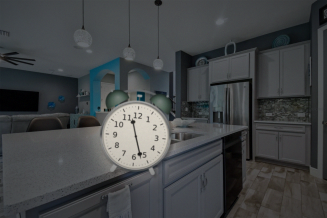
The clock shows 11.27
